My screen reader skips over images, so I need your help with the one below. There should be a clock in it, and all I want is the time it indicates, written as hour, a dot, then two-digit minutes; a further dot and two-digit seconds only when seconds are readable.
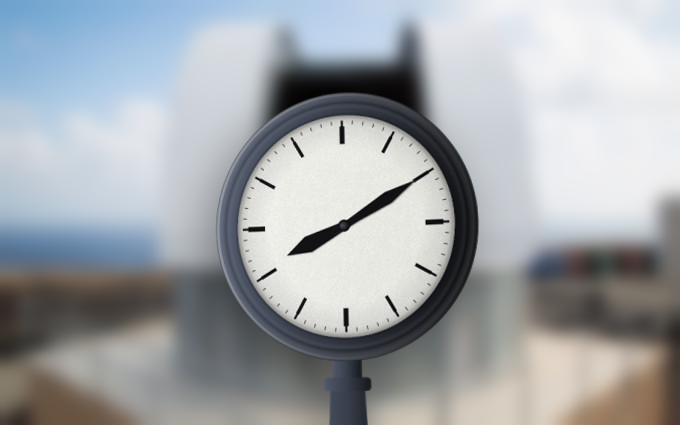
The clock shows 8.10
